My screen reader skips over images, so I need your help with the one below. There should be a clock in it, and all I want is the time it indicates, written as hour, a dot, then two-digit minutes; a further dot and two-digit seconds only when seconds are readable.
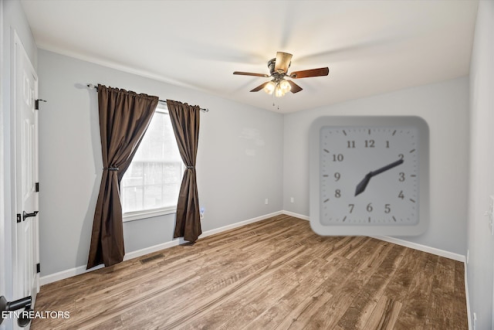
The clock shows 7.11
